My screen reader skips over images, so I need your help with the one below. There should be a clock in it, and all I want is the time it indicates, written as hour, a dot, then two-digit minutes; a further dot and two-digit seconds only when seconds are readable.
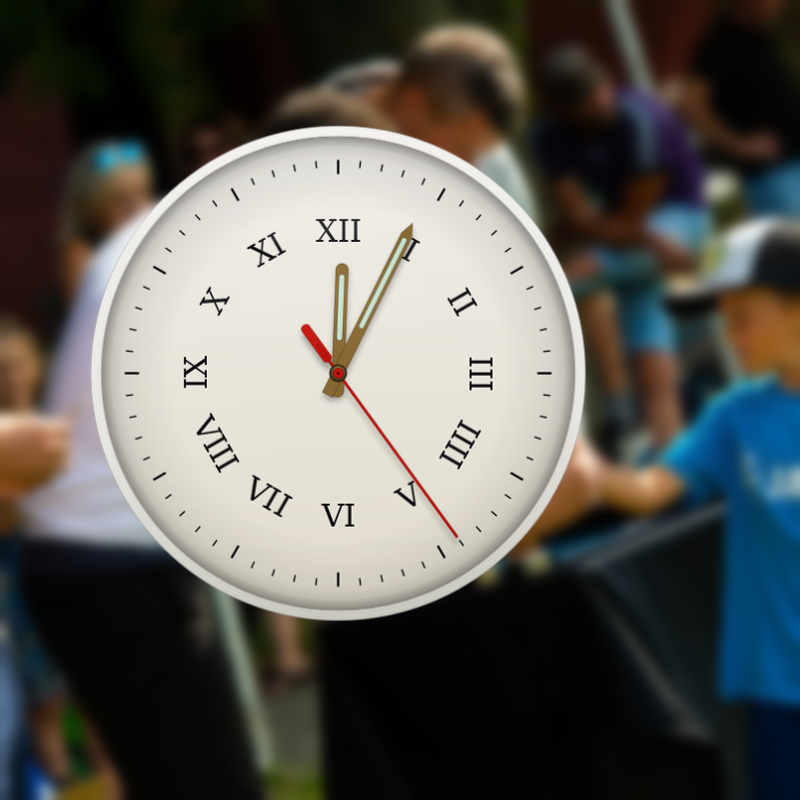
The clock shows 12.04.24
